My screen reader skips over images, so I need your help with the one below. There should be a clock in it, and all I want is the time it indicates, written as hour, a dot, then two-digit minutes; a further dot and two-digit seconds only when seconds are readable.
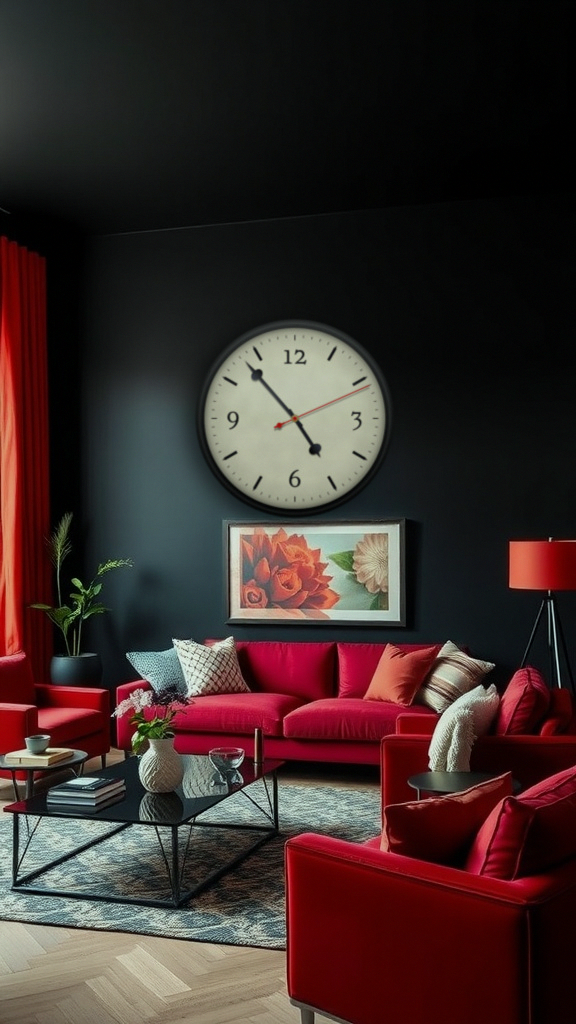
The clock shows 4.53.11
